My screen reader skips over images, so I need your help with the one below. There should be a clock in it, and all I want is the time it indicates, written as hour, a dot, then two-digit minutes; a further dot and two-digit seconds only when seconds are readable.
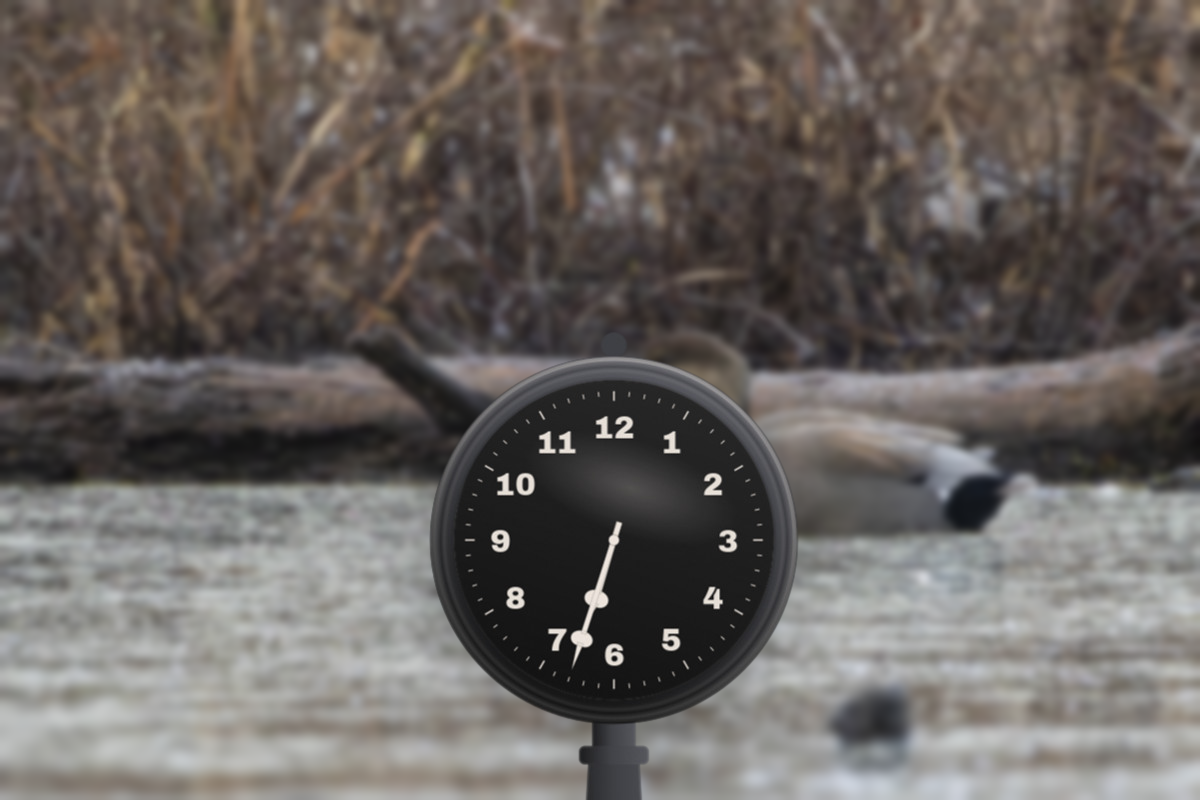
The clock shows 6.33
